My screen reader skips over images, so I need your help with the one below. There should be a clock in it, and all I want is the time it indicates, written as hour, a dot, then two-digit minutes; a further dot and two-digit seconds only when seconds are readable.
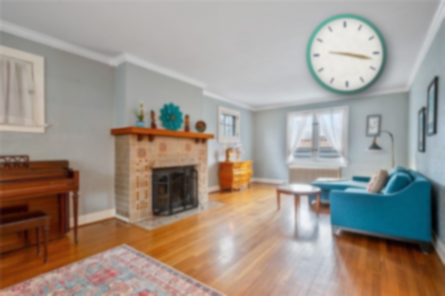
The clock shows 9.17
